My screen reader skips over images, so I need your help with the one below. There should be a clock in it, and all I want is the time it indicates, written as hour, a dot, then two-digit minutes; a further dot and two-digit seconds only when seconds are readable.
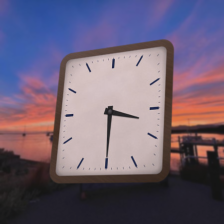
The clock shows 3.30
